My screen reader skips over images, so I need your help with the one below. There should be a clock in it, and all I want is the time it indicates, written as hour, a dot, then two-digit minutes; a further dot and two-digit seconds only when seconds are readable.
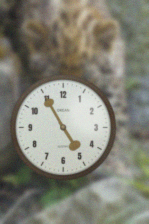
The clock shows 4.55
